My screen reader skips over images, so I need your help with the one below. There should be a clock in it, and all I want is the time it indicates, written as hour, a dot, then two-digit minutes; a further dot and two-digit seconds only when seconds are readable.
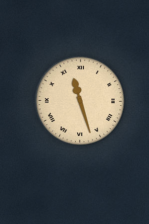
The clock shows 11.27
